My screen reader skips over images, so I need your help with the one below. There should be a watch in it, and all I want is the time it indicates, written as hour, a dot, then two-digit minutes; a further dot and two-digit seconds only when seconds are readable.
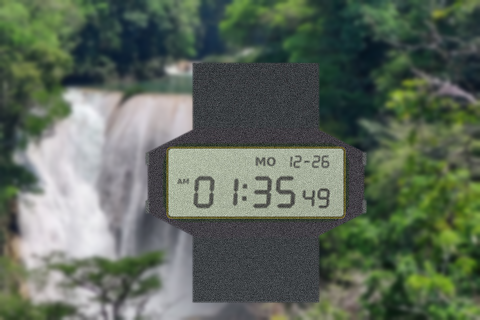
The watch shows 1.35.49
